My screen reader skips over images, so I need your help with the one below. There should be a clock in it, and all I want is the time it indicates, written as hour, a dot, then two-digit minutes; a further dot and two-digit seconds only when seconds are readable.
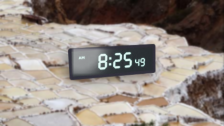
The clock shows 8.25.49
